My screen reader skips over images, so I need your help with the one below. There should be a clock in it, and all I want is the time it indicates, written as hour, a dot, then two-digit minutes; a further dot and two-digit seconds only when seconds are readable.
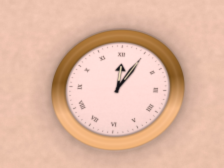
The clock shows 12.05
